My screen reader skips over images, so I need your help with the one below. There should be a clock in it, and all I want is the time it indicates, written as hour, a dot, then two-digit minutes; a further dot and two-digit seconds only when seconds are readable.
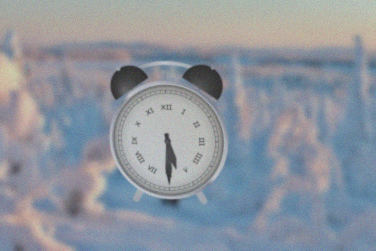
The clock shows 5.30
